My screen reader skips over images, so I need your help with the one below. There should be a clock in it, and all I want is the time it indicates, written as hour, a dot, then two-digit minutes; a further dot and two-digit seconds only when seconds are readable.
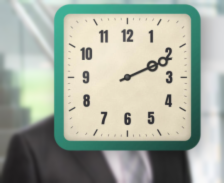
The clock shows 2.11
